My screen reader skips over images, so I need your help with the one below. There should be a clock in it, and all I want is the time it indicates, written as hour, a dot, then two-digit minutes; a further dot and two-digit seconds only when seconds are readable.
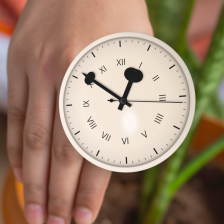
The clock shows 12.51.16
